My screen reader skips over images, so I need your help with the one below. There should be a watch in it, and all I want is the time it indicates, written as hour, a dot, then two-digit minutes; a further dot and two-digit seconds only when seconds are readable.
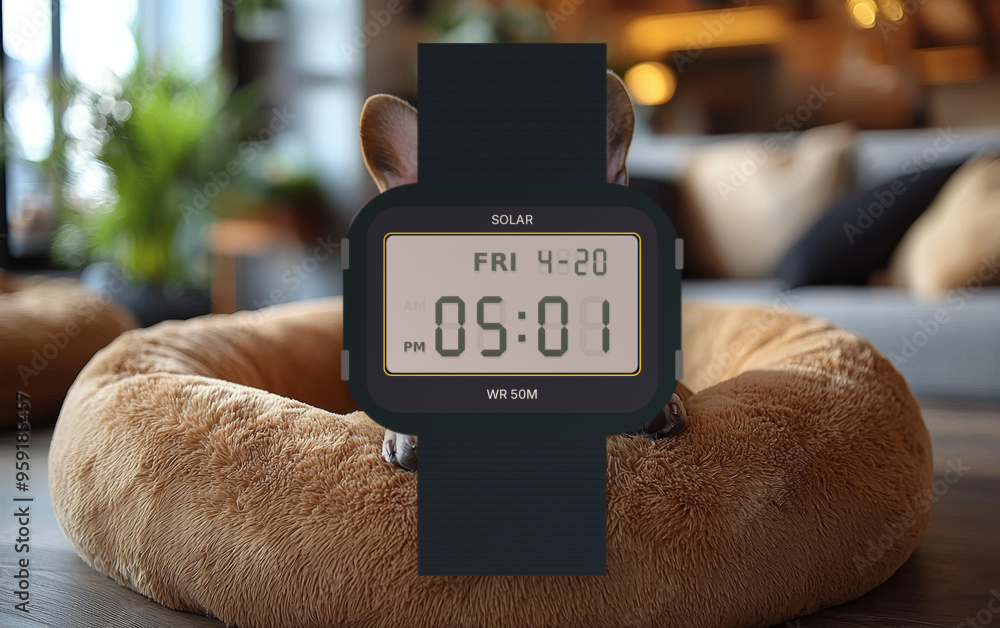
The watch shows 5.01
